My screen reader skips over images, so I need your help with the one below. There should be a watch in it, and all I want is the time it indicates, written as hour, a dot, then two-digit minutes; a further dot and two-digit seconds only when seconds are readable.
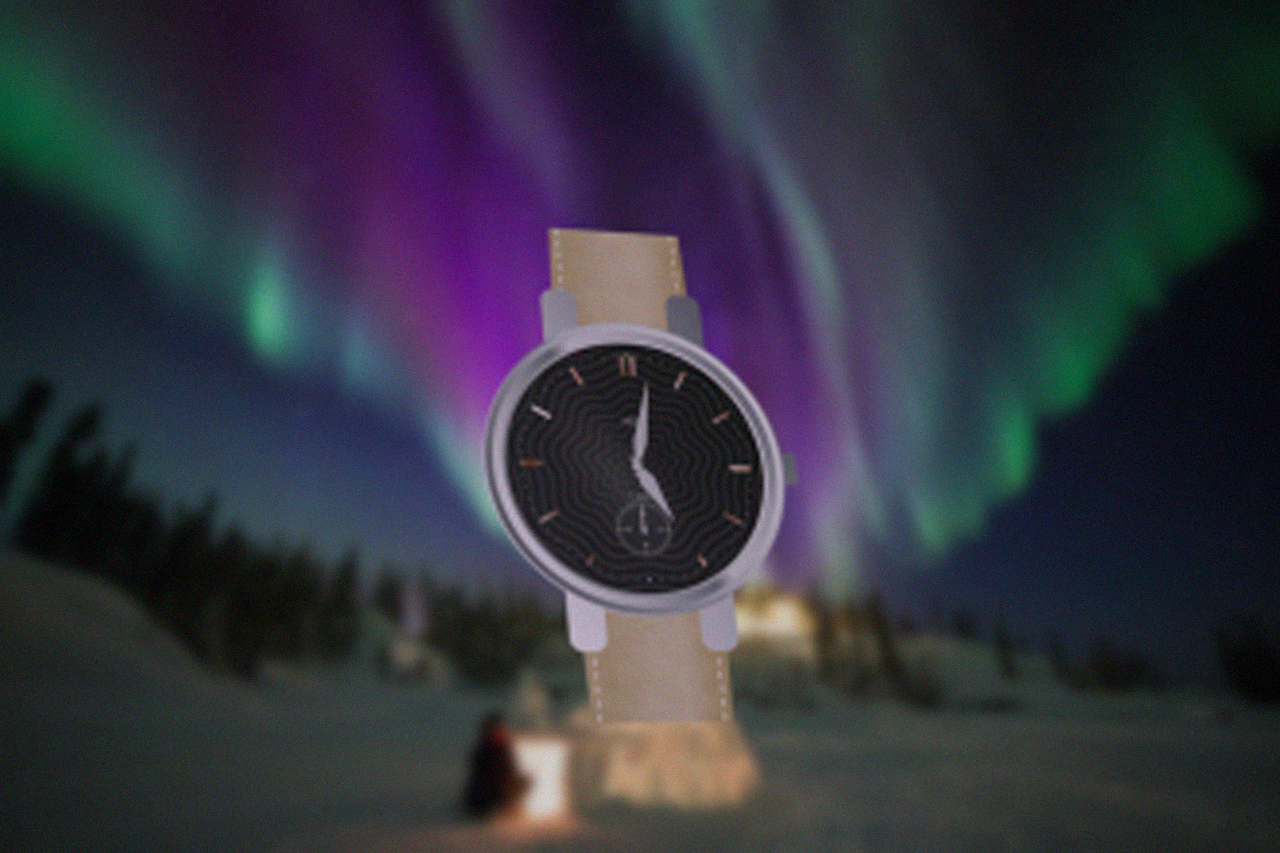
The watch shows 5.02
